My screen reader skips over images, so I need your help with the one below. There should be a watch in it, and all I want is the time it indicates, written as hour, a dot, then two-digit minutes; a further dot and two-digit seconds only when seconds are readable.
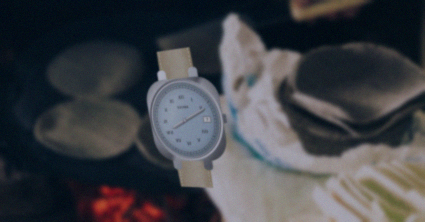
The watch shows 8.11
